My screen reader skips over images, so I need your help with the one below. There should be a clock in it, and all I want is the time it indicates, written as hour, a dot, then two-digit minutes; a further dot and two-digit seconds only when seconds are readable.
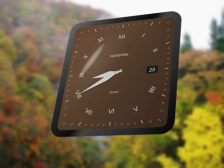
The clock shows 8.40
